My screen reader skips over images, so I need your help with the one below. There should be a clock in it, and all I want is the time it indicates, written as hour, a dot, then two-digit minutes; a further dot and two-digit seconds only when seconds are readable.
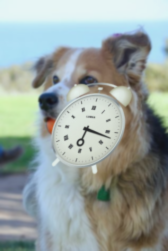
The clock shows 6.17
